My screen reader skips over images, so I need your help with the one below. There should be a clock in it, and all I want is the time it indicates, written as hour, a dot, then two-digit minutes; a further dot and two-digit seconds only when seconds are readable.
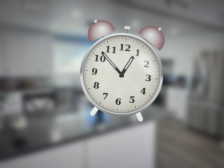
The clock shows 12.52
